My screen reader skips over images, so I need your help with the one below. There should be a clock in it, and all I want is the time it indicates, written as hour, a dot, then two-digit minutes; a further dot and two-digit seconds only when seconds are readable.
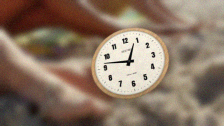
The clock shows 12.47
